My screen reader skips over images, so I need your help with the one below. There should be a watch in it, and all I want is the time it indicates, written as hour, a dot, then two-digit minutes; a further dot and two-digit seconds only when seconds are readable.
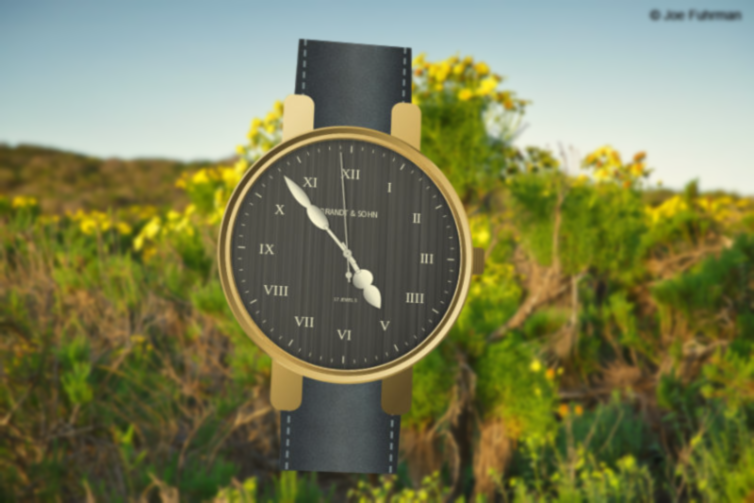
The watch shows 4.52.59
